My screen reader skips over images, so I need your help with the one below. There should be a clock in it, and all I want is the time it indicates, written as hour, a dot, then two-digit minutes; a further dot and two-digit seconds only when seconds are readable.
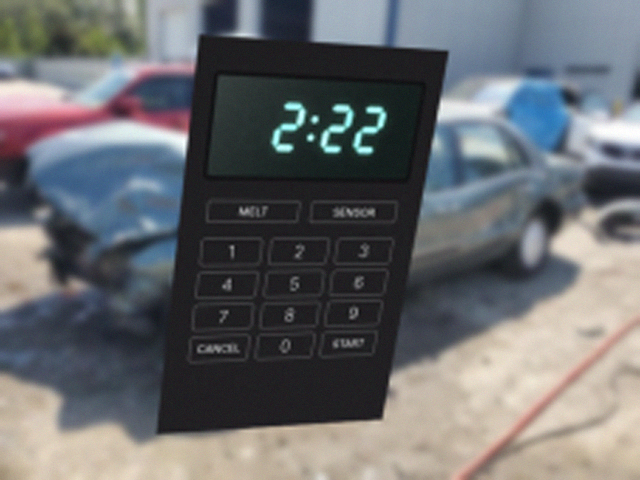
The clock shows 2.22
